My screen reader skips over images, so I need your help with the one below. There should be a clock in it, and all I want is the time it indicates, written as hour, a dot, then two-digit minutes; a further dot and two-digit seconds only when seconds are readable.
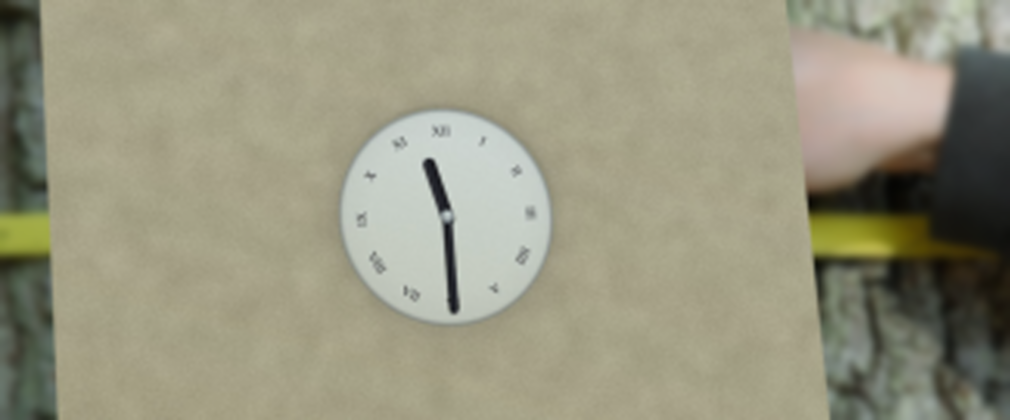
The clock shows 11.30
